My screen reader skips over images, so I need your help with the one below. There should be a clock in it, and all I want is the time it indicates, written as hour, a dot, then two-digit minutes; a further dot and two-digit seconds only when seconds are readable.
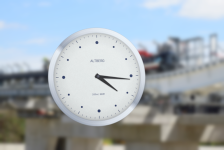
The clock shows 4.16
